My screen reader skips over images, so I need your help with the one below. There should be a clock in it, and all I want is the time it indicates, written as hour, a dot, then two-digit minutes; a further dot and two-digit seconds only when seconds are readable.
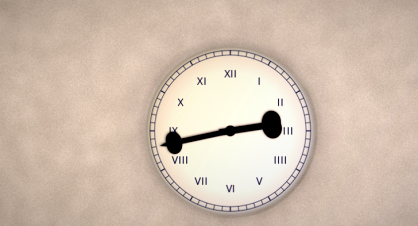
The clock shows 2.43
